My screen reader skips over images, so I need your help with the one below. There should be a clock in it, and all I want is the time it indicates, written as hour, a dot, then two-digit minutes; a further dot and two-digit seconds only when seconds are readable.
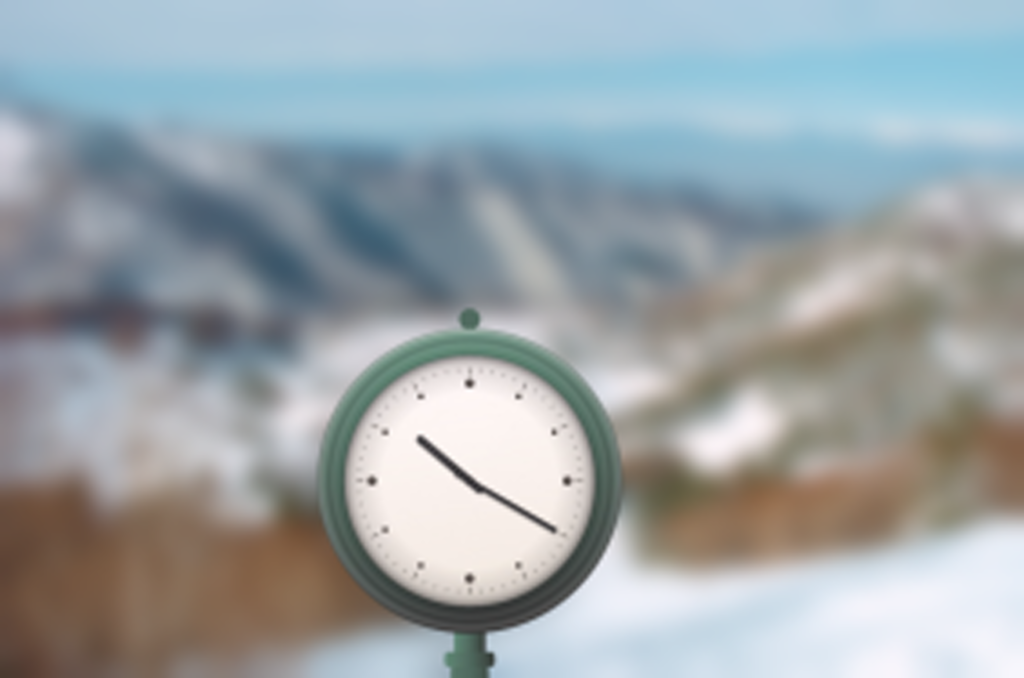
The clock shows 10.20
